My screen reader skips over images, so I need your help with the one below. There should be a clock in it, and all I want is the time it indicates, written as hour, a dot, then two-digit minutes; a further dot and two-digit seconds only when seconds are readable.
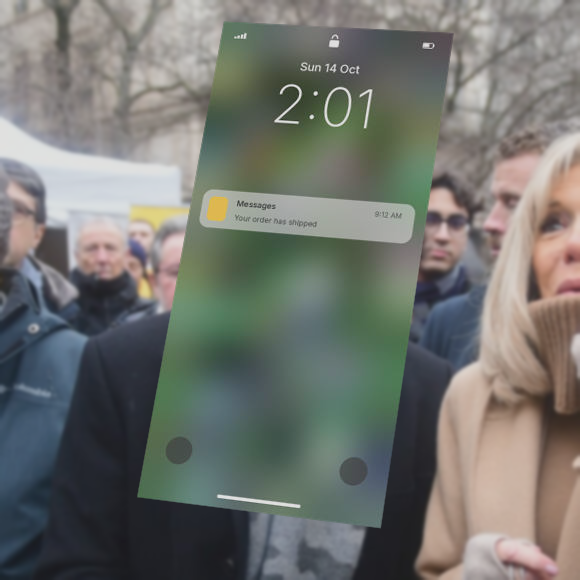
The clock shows 2.01
